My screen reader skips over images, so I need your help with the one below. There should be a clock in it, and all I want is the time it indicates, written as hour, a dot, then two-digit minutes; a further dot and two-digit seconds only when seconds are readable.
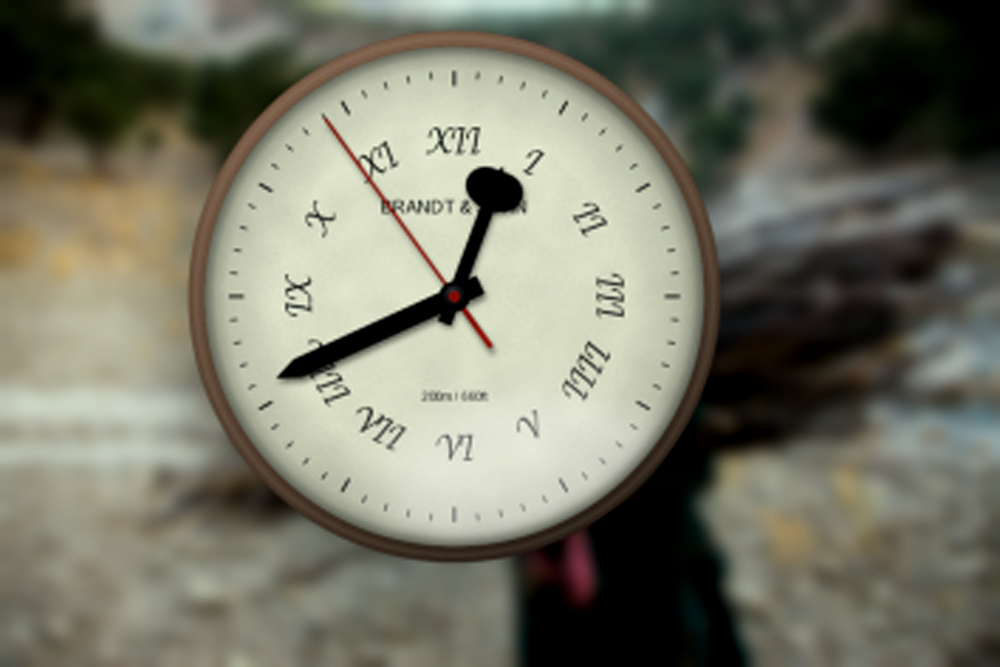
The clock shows 12.40.54
